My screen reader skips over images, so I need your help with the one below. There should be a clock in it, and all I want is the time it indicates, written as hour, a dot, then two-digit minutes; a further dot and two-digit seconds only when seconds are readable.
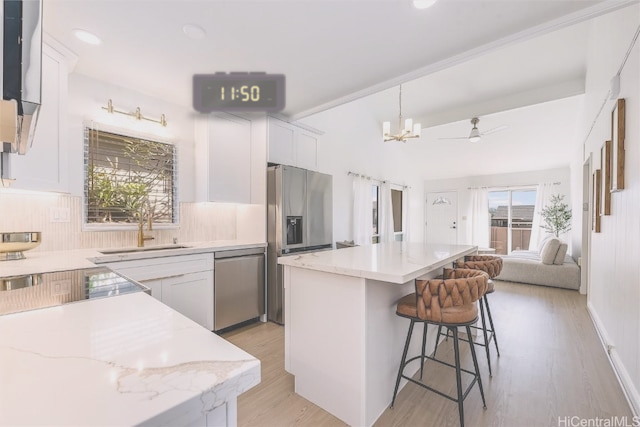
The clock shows 11.50
